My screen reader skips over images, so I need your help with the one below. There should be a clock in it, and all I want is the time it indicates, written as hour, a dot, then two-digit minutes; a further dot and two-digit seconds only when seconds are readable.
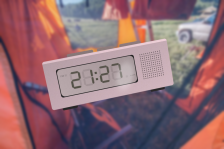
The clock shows 21.27
